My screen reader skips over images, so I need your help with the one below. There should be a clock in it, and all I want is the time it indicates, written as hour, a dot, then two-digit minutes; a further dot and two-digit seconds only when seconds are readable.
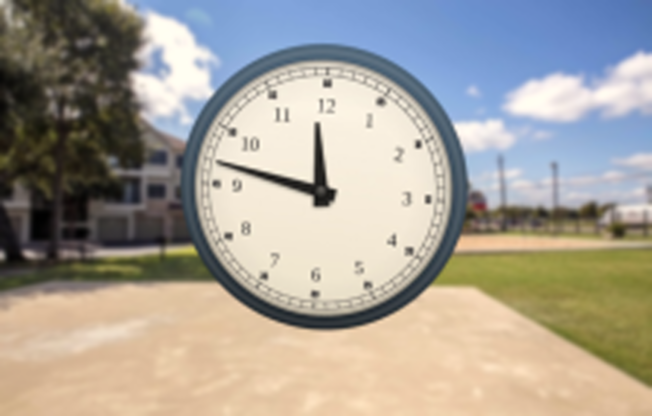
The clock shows 11.47
